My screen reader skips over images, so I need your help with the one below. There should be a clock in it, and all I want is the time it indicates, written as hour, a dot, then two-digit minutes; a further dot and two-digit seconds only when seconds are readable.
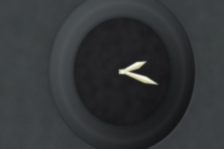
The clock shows 2.18
